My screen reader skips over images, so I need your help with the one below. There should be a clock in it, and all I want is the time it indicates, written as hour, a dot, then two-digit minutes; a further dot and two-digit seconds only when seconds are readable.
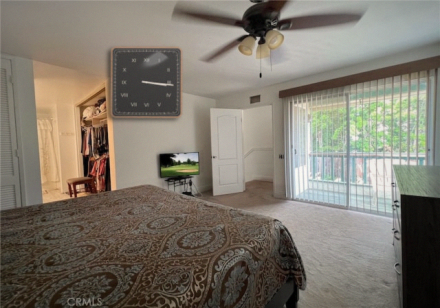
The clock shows 3.16
